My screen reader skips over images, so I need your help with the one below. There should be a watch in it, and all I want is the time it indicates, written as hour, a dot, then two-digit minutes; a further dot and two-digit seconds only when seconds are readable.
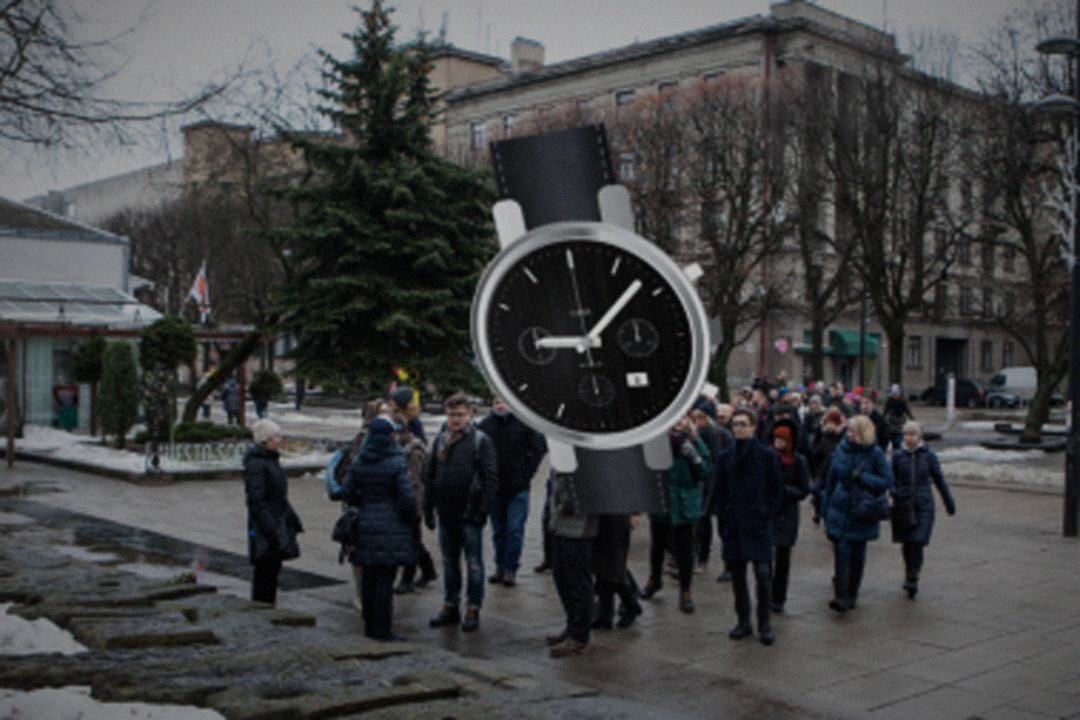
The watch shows 9.08
